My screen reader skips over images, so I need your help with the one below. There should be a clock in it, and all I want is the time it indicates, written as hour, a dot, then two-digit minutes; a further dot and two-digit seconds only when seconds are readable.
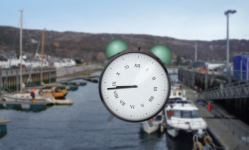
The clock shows 8.43
